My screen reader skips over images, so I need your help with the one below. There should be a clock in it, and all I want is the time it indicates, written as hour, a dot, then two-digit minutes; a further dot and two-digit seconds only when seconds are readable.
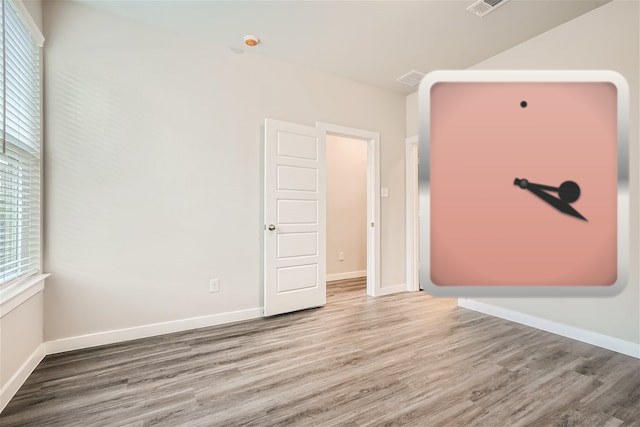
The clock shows 3.20
